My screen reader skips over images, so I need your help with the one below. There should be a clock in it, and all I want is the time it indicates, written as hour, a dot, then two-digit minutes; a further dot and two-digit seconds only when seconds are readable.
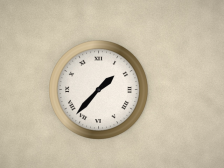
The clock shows 1.37
